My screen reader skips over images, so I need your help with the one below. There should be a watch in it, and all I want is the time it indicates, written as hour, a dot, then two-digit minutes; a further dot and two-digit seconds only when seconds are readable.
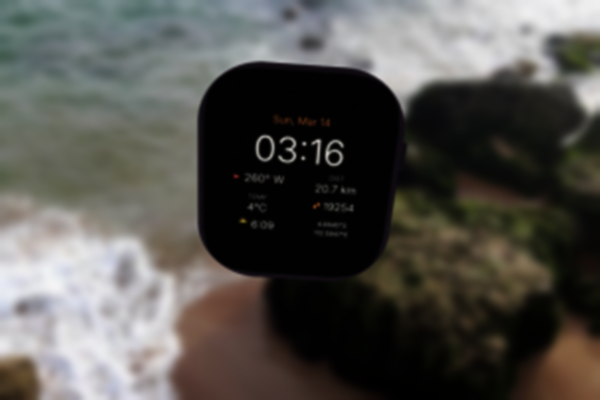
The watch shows 3.16
